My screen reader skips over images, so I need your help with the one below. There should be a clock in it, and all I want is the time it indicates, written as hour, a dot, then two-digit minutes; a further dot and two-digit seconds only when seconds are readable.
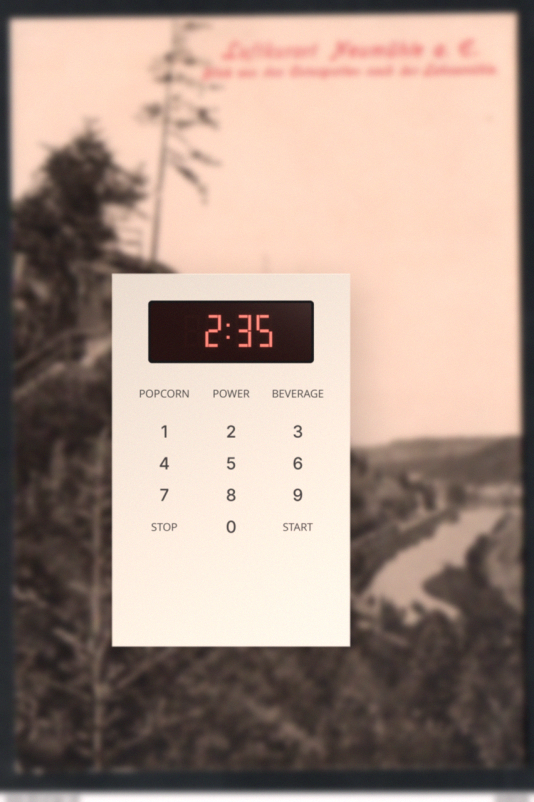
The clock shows 2.35
